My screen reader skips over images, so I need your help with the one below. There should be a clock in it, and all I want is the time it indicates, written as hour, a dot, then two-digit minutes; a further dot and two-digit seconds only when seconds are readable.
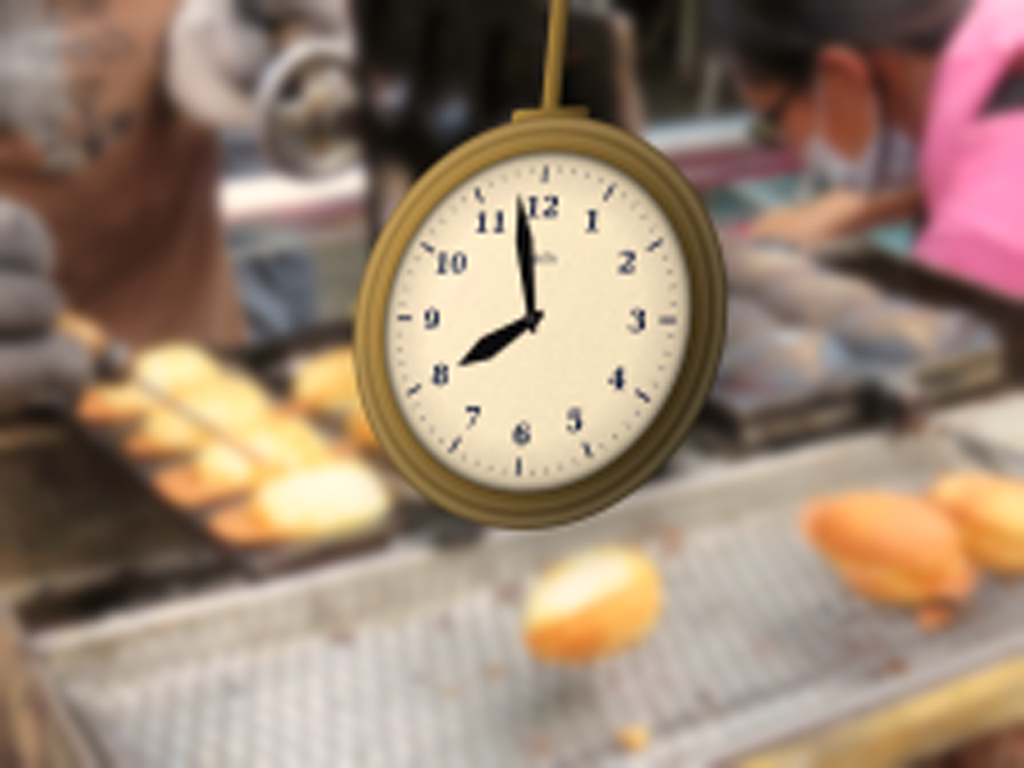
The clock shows 7.58
